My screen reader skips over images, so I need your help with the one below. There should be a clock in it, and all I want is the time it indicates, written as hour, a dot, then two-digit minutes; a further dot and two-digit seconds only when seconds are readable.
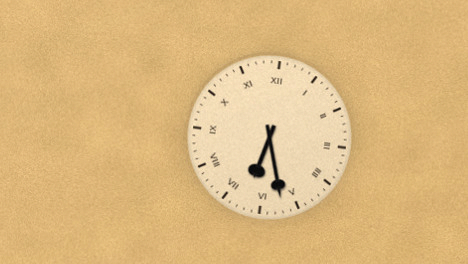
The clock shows 6.27
